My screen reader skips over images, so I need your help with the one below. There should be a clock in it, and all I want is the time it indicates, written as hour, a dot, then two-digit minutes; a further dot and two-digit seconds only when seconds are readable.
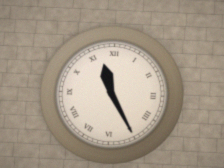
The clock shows 11.25
